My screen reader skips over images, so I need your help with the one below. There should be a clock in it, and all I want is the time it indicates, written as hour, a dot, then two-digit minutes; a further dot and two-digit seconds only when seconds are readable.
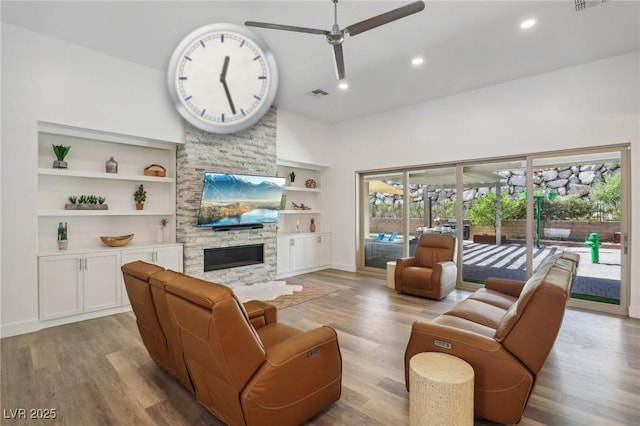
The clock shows 12.27
